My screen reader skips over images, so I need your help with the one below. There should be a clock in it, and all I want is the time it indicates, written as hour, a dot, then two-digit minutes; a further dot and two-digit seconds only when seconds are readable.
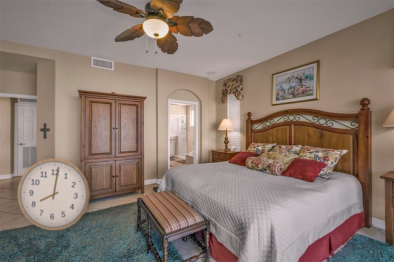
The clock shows 8.01
